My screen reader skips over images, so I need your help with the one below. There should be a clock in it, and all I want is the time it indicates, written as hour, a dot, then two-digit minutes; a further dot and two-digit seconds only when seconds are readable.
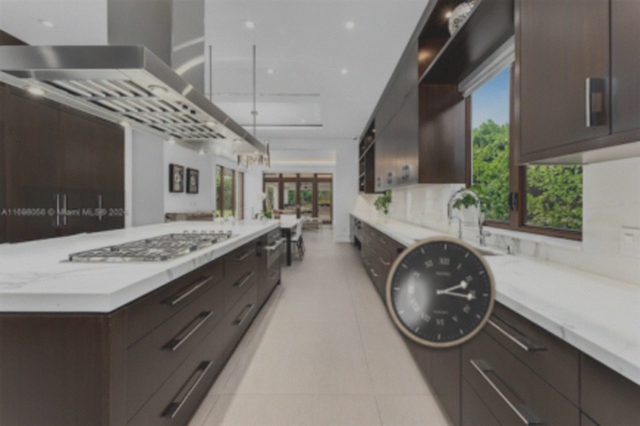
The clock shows 2.16
